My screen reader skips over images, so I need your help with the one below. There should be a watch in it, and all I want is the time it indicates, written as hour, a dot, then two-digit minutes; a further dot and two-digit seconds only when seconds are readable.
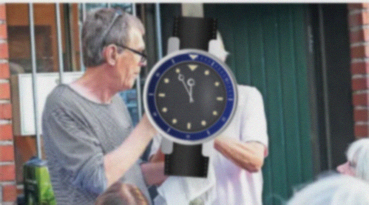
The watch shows 11.55
